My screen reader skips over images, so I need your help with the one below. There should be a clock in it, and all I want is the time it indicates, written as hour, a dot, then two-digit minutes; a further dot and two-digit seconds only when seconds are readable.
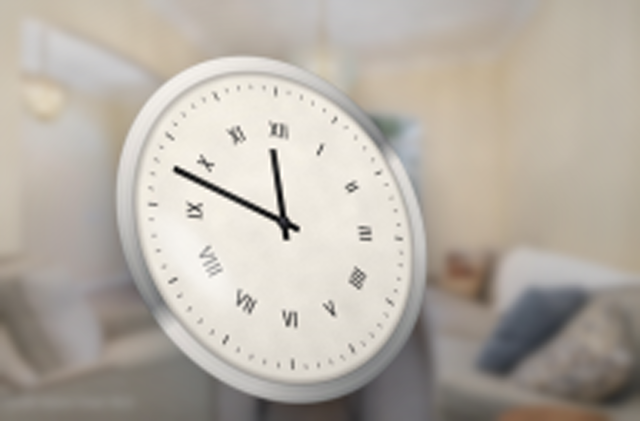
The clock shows 11.48
